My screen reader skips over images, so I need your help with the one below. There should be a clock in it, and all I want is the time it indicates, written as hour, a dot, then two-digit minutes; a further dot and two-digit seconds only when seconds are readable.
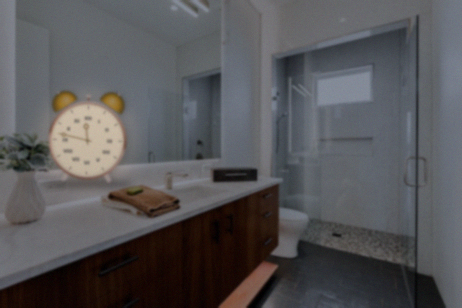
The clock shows 11.47
